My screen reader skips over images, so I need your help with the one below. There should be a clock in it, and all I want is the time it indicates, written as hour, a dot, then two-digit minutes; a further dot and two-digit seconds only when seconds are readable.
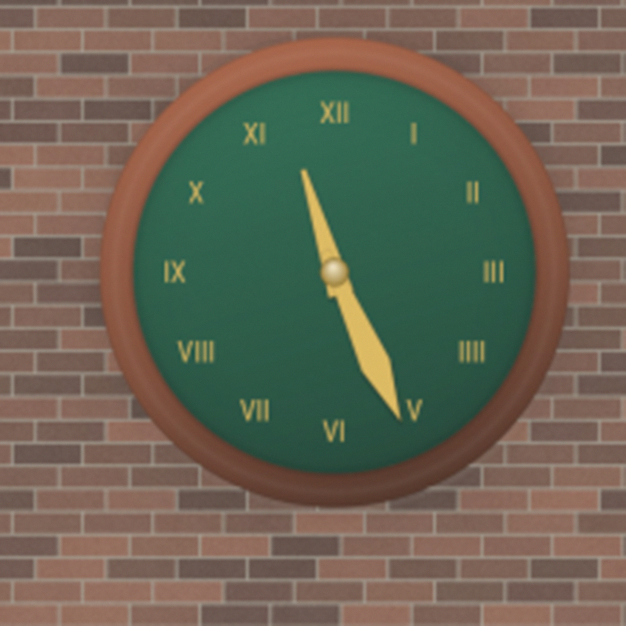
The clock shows 11.26
